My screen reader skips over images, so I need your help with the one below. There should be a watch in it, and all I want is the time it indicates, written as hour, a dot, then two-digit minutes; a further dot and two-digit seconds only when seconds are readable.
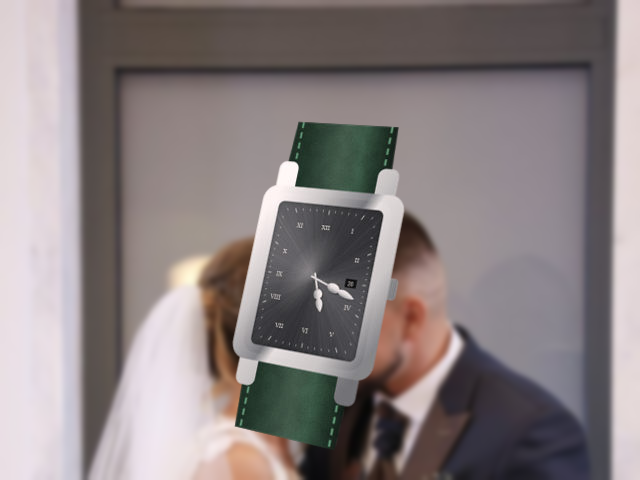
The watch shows 5.18
